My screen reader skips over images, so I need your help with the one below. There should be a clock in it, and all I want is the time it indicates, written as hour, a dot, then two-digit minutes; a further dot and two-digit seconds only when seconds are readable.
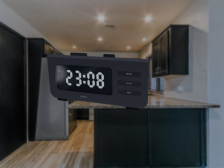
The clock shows 23.08
